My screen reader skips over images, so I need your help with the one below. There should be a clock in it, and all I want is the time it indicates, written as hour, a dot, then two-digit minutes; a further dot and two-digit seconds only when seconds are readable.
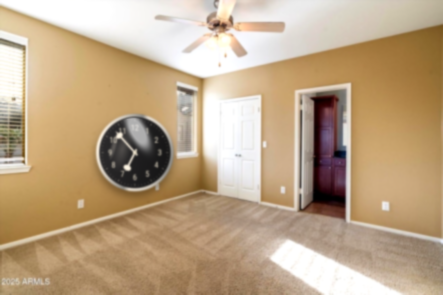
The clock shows 6.53
